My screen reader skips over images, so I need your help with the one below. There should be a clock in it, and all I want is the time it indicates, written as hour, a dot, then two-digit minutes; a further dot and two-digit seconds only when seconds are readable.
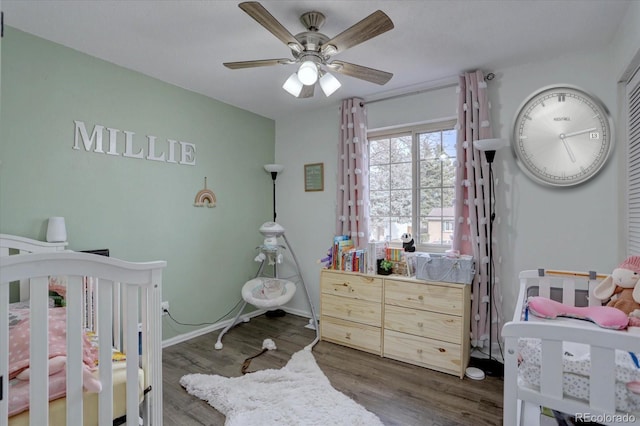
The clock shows 5.13
